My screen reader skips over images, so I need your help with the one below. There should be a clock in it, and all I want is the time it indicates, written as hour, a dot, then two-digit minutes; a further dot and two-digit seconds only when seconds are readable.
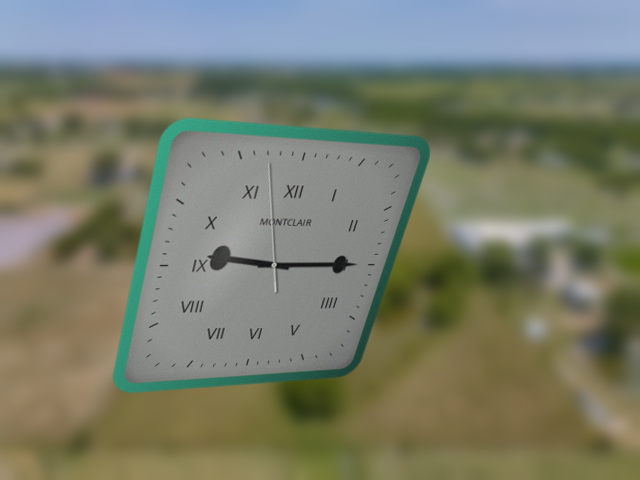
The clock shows 9.14.57
